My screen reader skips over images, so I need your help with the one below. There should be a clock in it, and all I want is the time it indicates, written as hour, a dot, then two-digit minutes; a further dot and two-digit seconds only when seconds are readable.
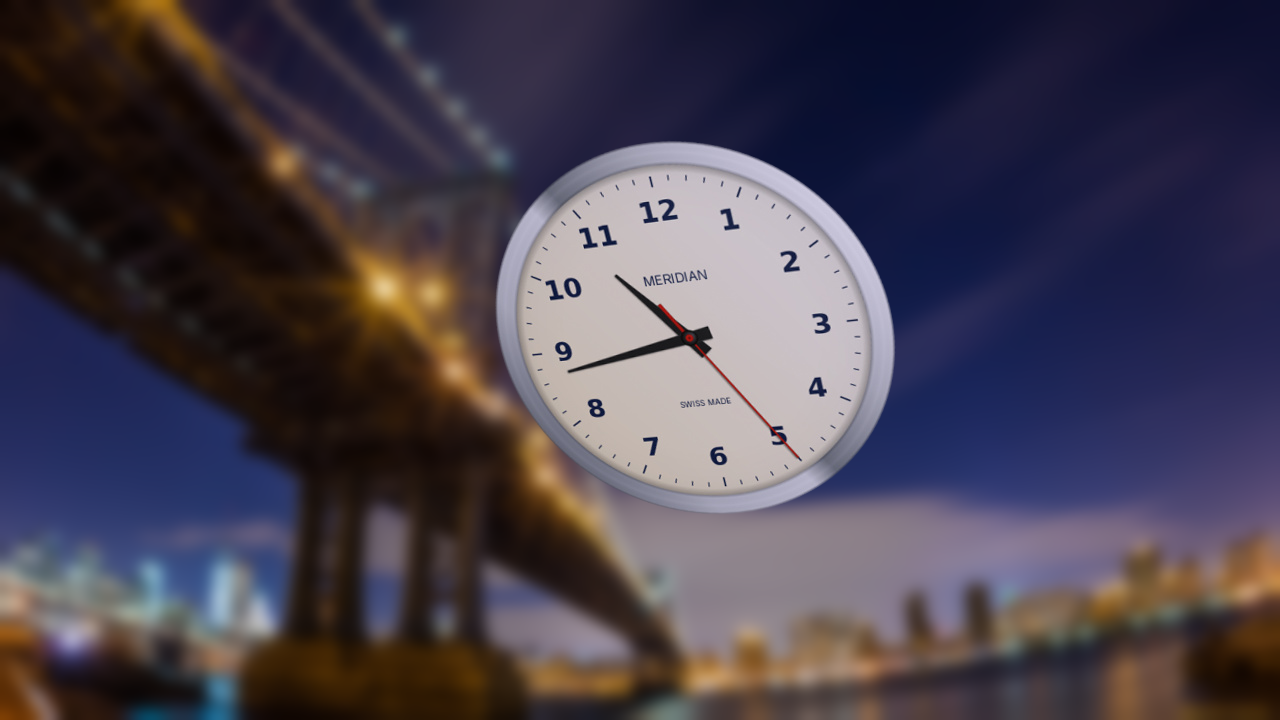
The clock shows 10.43.25
